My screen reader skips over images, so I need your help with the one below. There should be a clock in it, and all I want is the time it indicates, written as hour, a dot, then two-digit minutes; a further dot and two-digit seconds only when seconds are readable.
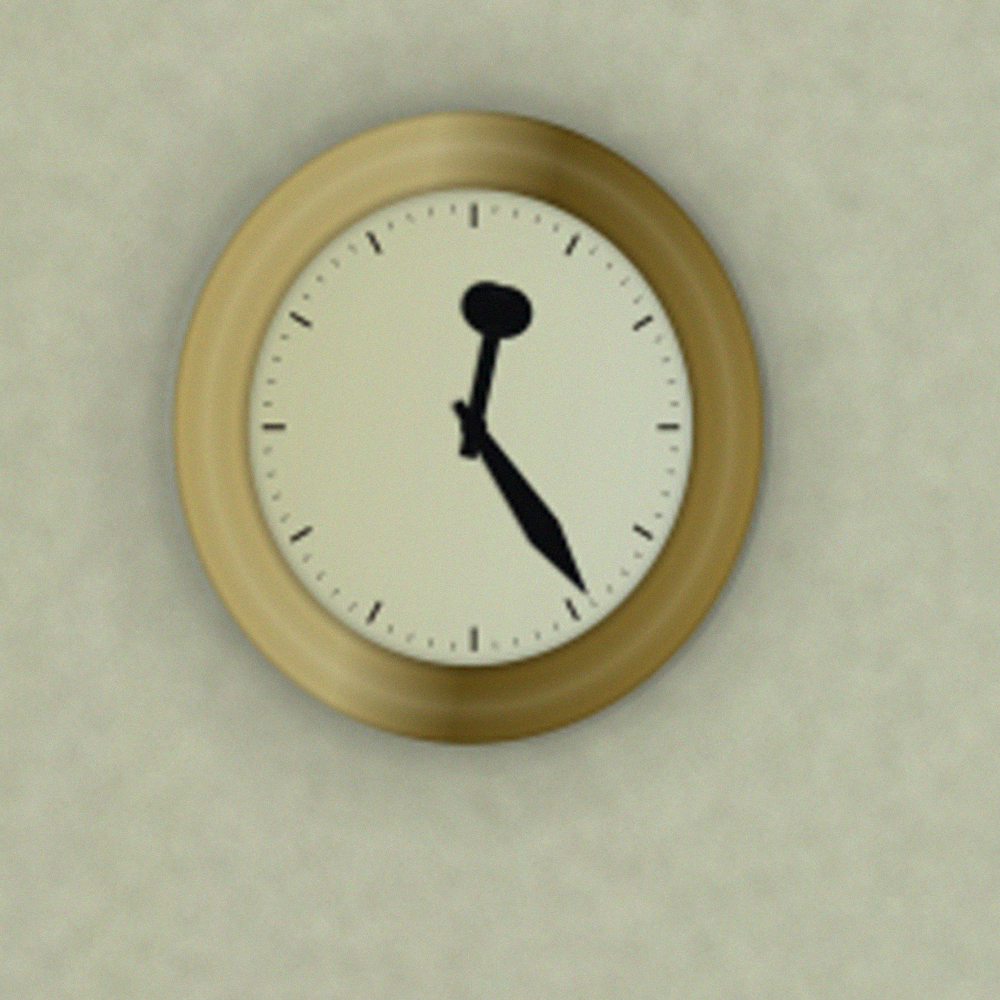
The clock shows 12.24
